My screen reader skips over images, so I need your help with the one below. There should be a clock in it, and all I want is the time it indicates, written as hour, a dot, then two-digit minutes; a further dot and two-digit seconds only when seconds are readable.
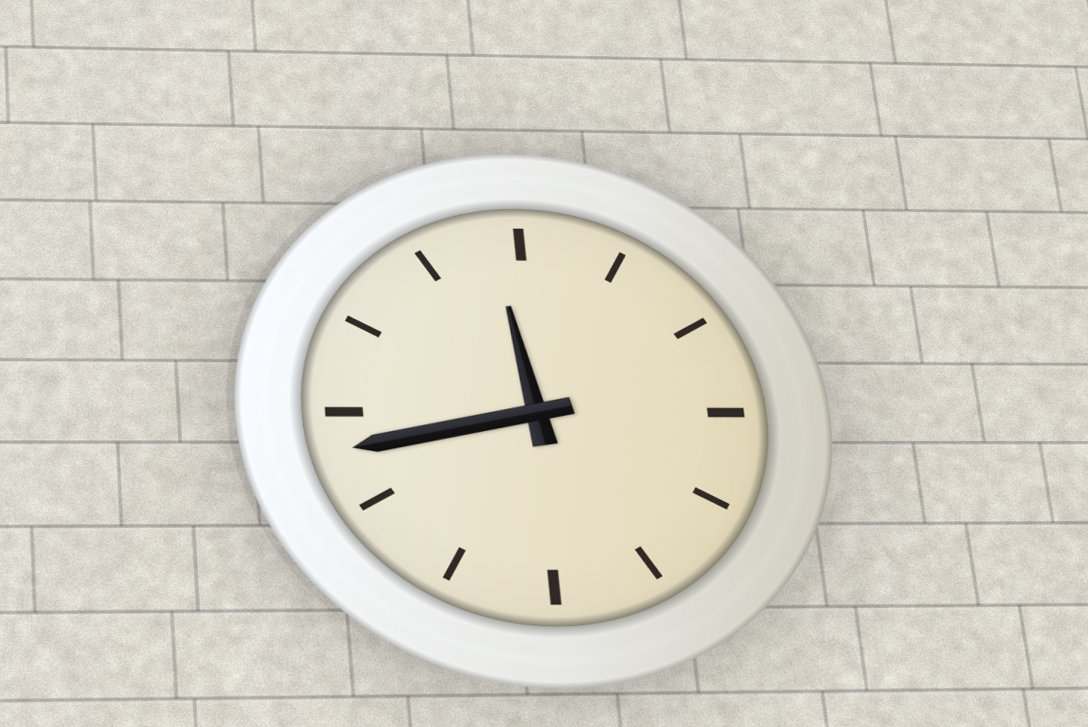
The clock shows 11.43
